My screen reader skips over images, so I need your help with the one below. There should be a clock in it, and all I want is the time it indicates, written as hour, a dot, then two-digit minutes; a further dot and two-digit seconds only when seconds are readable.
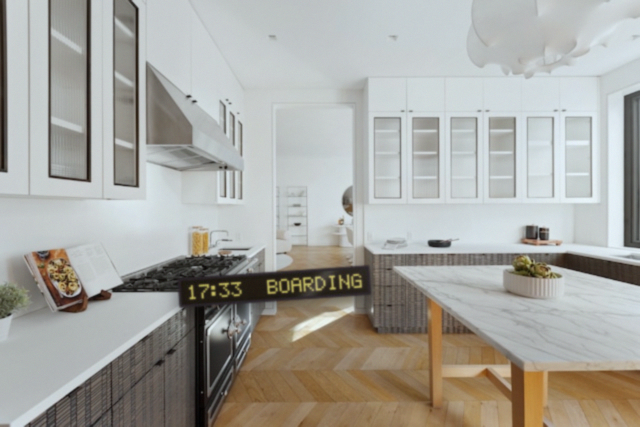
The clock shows 17.33
